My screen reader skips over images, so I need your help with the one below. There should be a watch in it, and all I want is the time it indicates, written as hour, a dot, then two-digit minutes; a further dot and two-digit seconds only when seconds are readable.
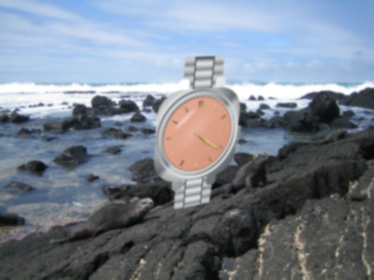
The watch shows 4.21
